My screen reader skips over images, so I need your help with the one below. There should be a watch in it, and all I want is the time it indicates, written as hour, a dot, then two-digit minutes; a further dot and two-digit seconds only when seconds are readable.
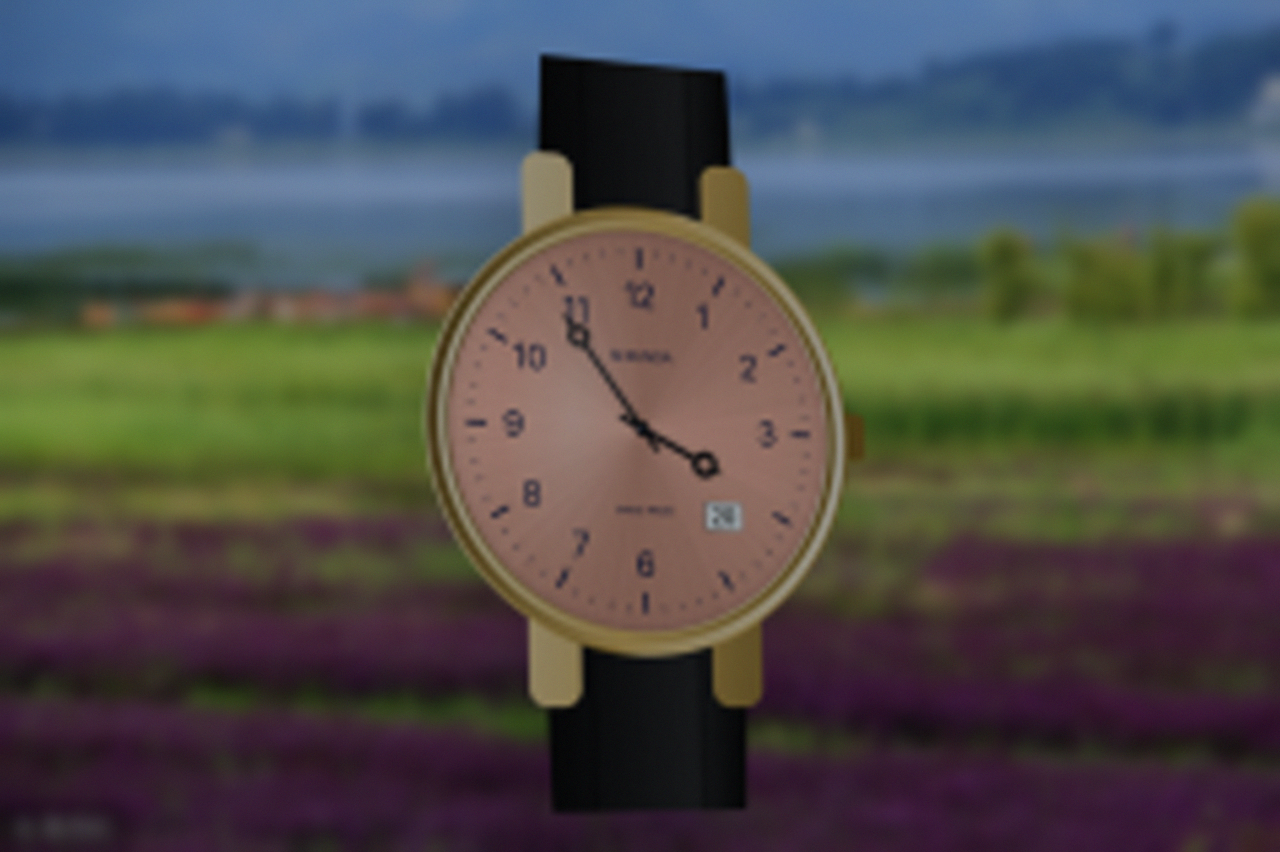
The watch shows 3.54
